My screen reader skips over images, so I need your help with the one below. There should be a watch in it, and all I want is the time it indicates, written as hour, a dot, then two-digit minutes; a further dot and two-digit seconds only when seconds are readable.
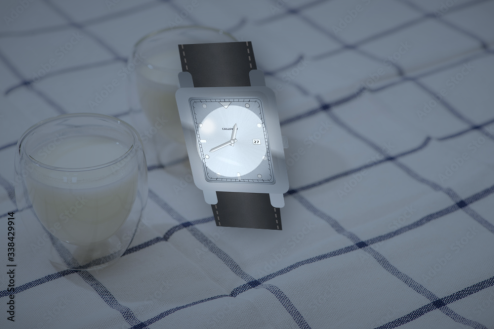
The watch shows 12.41
